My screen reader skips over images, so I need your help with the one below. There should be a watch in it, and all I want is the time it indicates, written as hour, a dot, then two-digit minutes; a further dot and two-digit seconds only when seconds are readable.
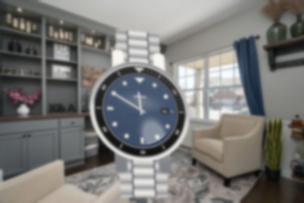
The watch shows 11.50
